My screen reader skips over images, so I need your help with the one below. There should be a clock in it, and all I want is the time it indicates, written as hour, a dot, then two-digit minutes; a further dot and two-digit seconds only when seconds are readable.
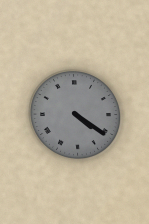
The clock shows 4.21
